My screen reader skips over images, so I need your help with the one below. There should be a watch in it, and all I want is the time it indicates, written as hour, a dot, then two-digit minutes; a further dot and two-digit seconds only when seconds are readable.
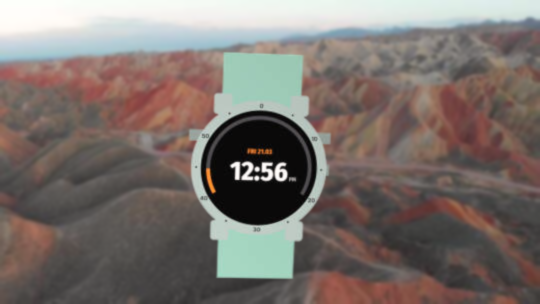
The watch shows 12.56
